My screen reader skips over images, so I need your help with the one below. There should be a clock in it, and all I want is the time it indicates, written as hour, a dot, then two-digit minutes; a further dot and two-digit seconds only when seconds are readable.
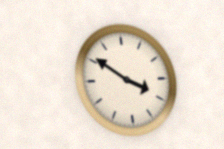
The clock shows 3.51
